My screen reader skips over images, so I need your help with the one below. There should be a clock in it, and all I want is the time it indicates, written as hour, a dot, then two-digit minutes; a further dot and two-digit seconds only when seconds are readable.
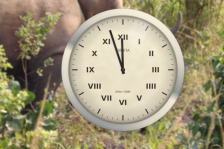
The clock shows 11.57
